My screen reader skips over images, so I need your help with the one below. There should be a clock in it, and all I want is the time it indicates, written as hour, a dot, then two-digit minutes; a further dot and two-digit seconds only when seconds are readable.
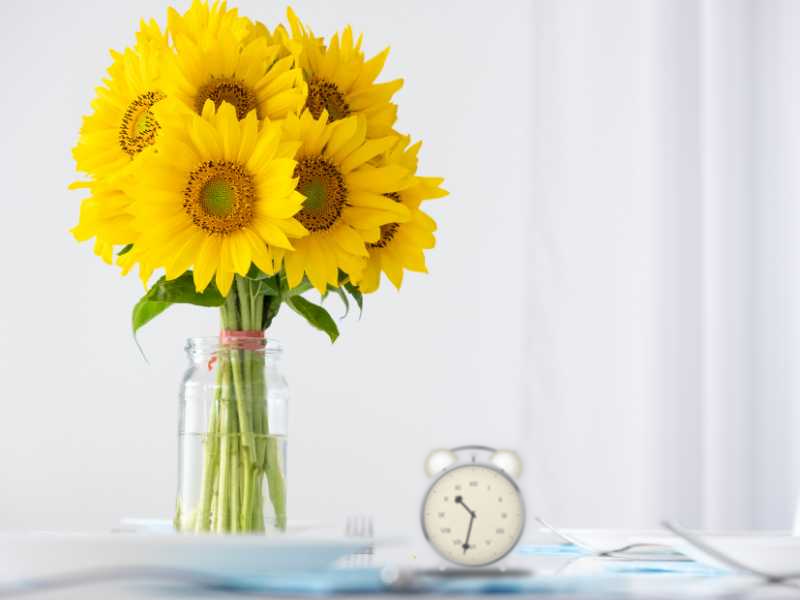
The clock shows 10.32
